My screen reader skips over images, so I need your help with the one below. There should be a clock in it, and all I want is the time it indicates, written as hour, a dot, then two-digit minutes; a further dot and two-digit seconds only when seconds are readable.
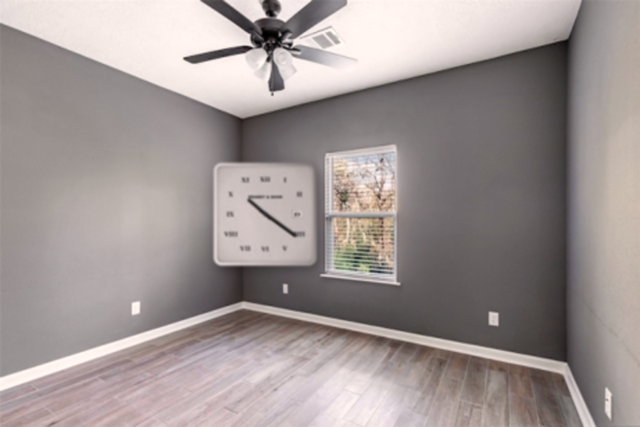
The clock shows 10.21
